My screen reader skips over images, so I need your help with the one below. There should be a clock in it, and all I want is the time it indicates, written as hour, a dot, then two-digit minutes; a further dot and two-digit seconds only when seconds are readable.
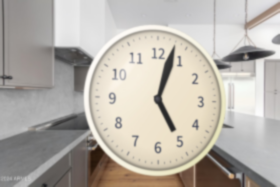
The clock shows 5.03
